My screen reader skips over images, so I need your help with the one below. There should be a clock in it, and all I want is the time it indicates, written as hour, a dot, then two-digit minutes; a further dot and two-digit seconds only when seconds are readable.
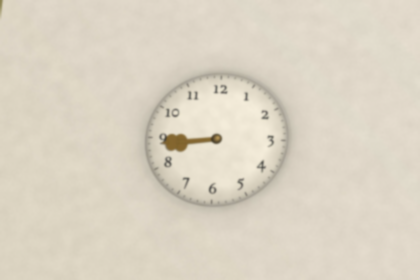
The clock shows 8.44
